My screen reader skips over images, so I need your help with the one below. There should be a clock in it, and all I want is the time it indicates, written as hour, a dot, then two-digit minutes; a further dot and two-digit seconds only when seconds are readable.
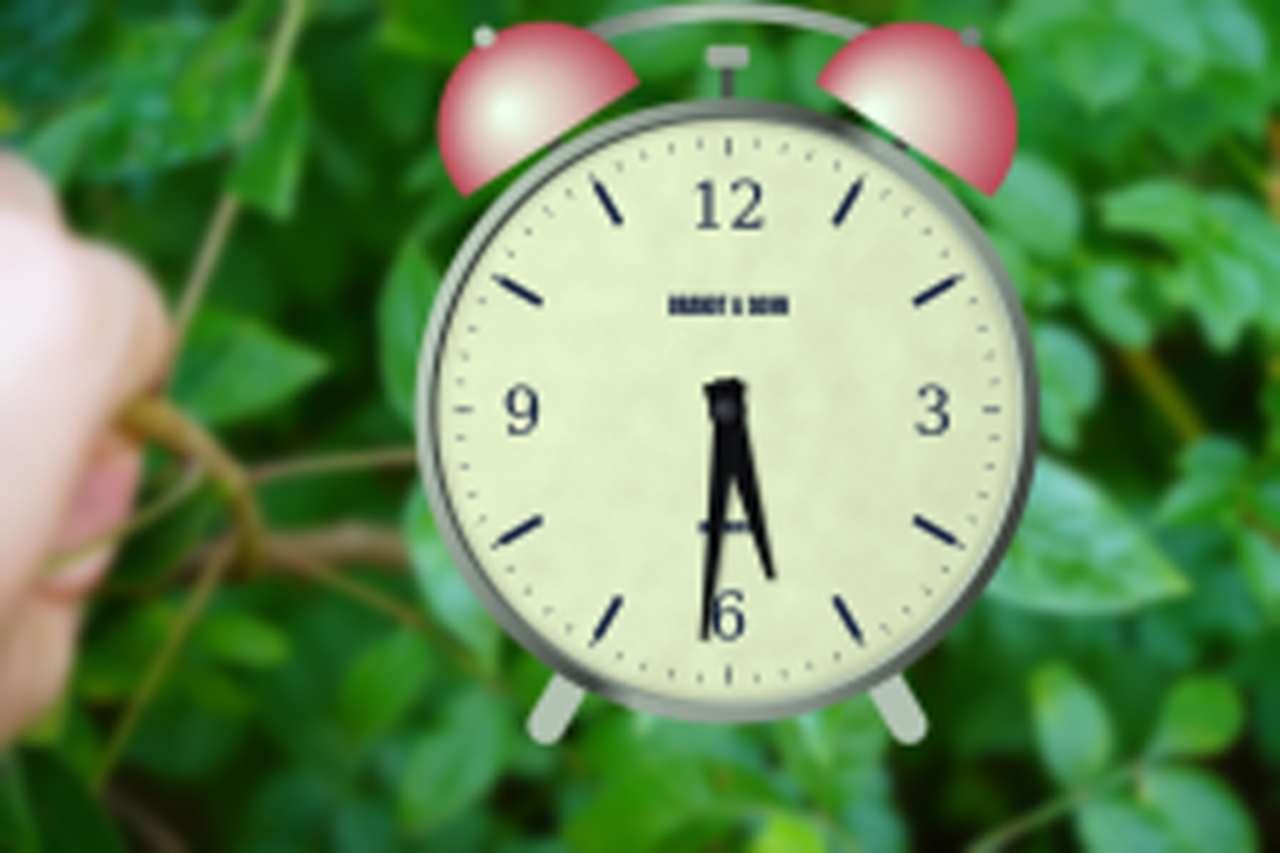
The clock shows 5.31
